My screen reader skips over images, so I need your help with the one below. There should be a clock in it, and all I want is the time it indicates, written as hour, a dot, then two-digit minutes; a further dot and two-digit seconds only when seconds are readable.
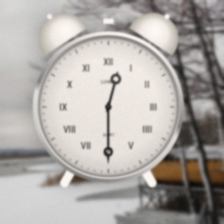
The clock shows 12.30
